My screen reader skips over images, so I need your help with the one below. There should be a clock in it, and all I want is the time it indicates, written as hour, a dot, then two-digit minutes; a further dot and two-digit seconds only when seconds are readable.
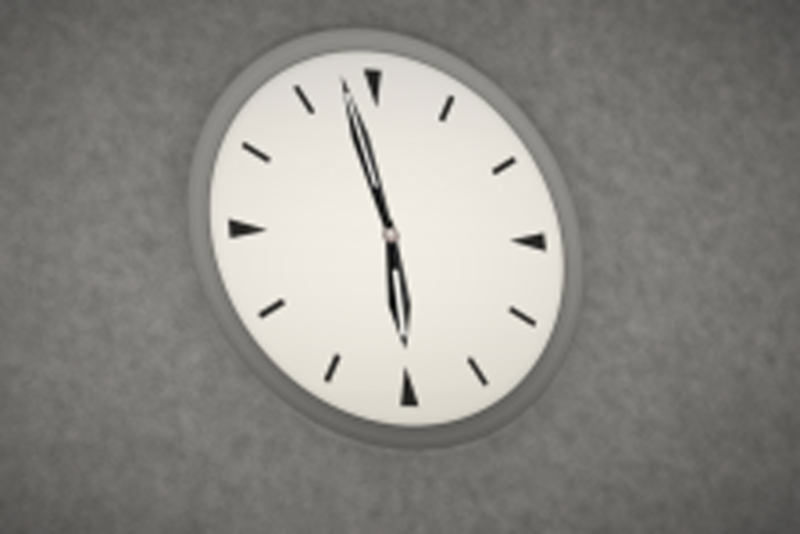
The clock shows 5.58
